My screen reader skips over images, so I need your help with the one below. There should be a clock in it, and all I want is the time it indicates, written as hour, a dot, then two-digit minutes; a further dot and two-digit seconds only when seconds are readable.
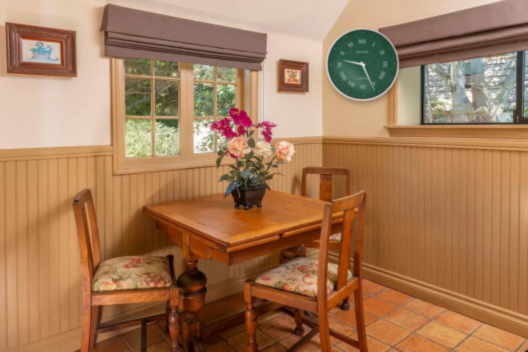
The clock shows 9.26
